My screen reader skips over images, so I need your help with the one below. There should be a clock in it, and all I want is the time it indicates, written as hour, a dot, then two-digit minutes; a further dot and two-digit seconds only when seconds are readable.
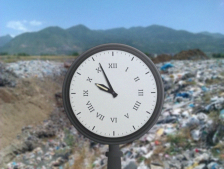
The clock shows 9.56
